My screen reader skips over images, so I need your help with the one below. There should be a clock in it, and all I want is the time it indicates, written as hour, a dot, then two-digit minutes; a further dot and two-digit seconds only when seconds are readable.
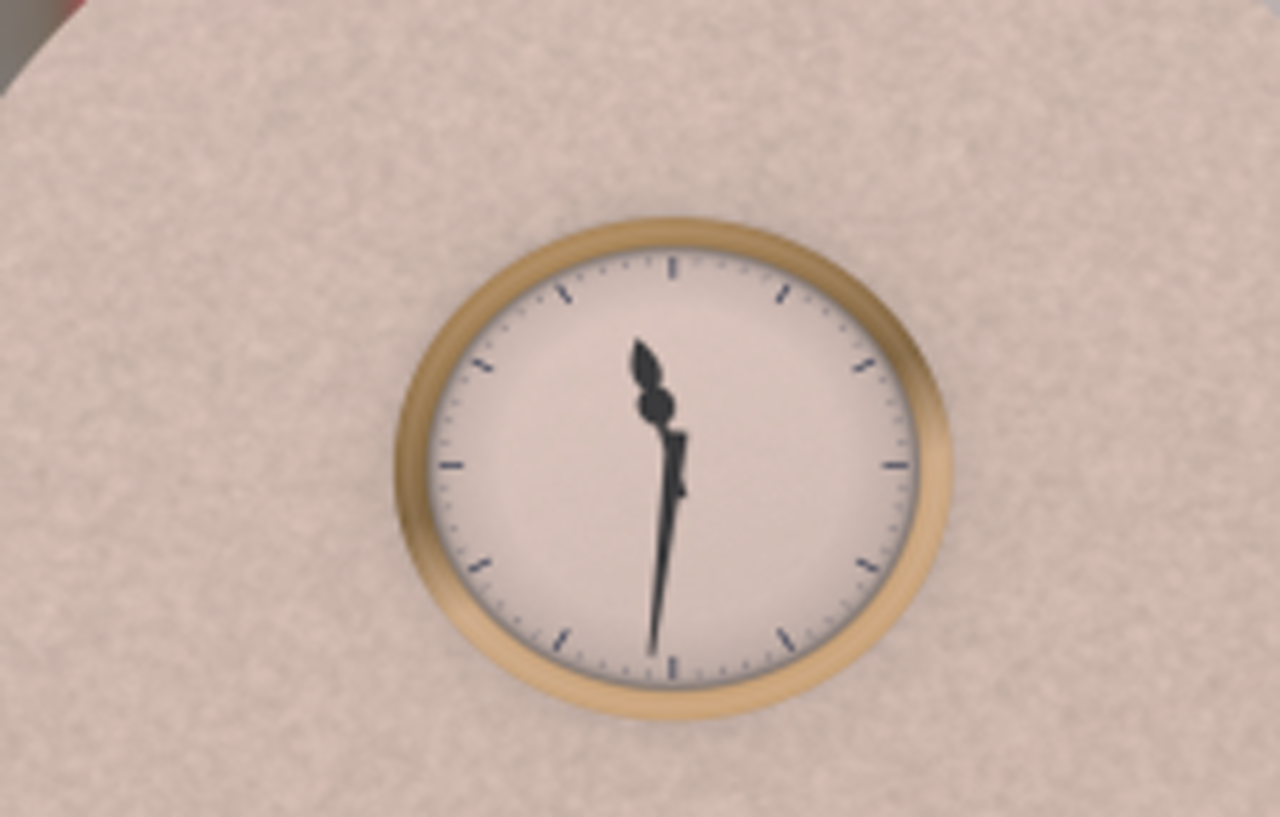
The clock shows 11.31
